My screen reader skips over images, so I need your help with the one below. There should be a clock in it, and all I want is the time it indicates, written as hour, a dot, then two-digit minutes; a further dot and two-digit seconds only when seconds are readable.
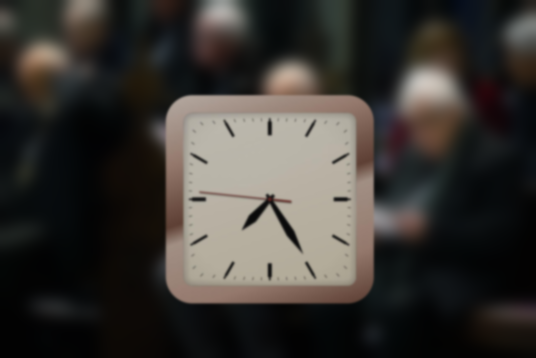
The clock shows 7.24.46
